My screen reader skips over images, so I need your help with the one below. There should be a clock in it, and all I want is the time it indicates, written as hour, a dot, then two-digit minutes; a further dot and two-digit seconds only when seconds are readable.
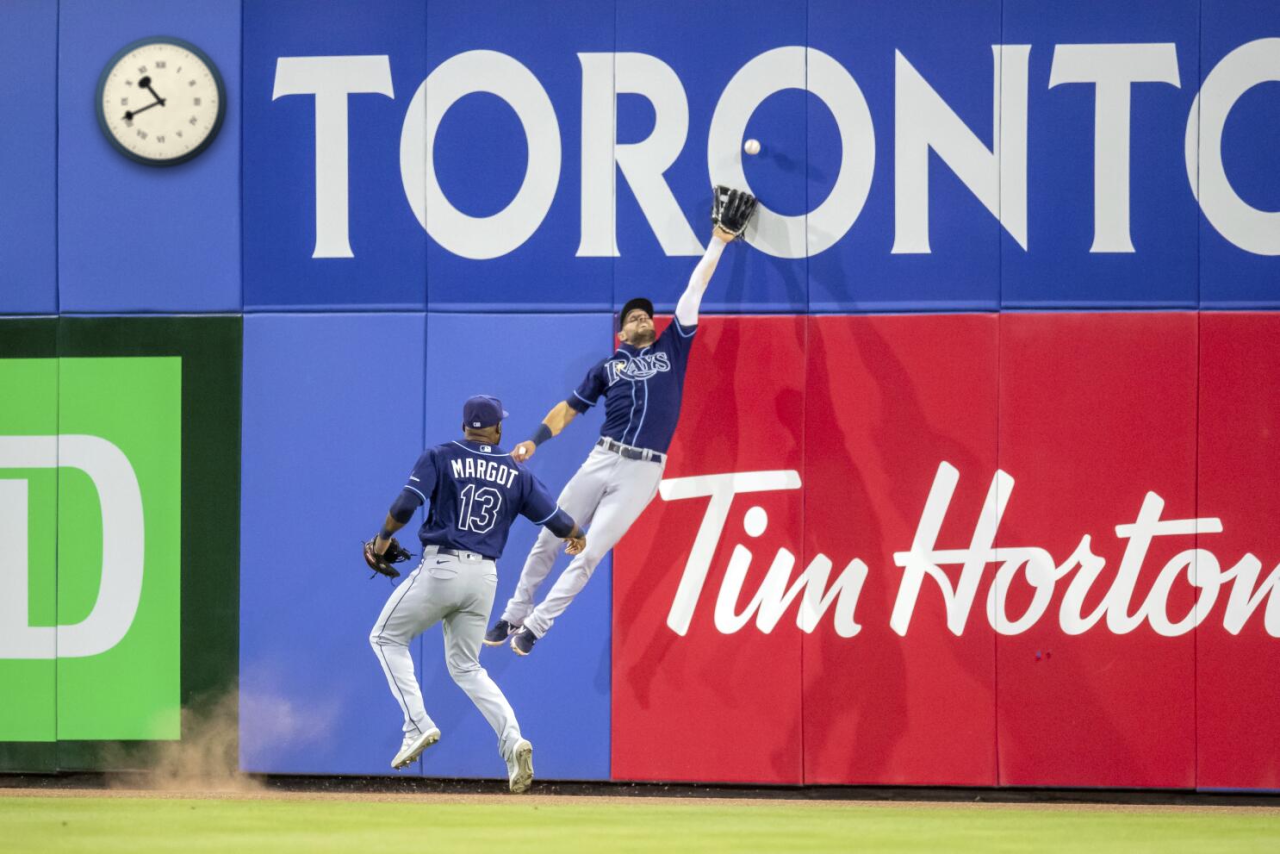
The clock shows 10.41
